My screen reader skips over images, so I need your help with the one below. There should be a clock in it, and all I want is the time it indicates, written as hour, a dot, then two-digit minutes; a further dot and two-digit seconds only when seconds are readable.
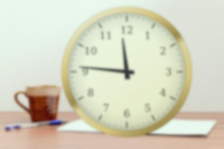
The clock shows 11.46
